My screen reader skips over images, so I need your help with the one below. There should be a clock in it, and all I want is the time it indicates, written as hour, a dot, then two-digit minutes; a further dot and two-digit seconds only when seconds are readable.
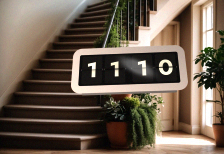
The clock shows 11.10
